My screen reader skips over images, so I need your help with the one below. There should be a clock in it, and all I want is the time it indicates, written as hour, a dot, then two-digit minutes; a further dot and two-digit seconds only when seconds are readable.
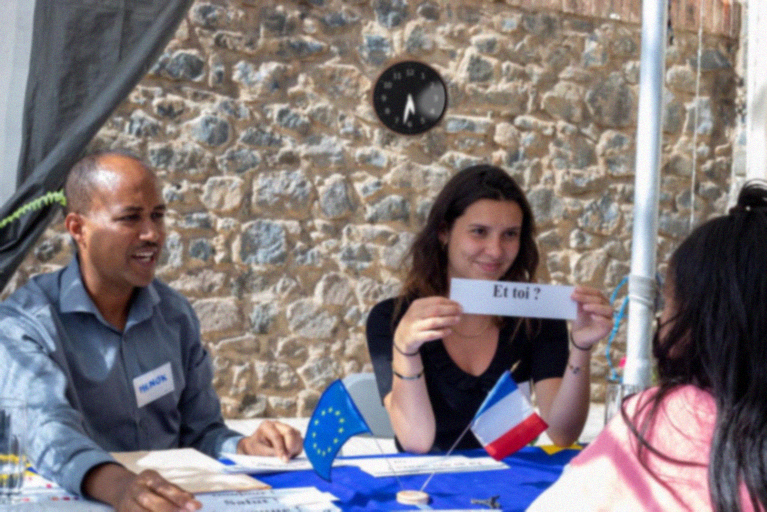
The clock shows 5.32
